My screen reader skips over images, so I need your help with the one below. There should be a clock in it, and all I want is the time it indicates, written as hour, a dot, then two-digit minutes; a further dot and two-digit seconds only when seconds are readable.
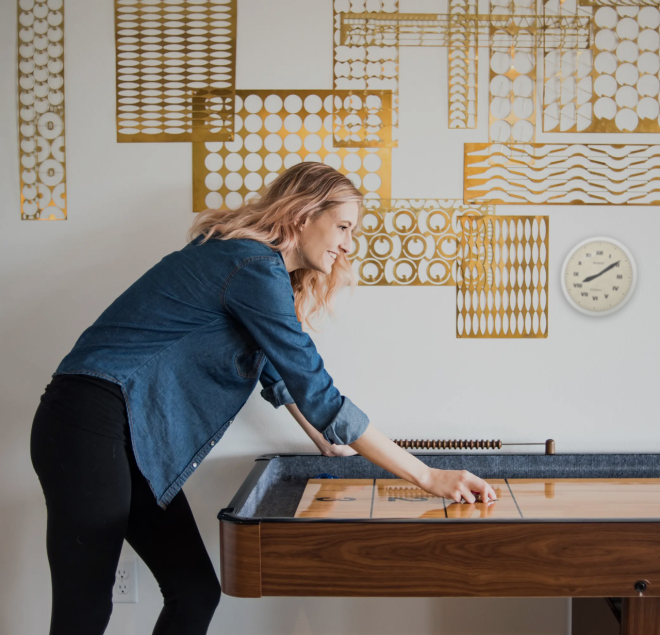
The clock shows 8.09
